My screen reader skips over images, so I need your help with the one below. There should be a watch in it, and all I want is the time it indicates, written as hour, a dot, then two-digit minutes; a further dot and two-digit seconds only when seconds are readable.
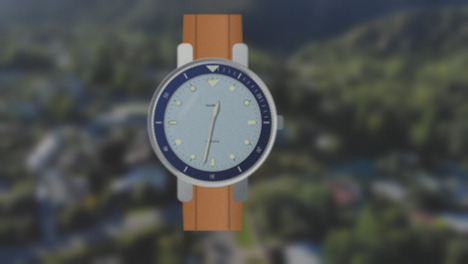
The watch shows 12.32
